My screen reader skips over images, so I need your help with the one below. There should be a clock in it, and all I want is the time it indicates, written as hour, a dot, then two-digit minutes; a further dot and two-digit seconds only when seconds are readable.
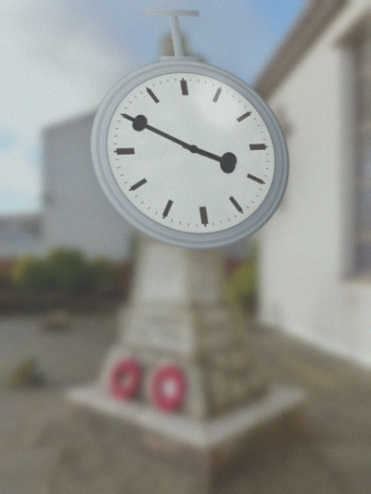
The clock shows 3.50
